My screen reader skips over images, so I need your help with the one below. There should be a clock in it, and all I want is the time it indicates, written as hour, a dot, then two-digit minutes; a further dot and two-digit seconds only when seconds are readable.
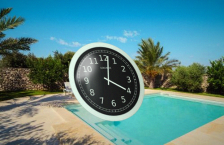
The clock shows 4.02
